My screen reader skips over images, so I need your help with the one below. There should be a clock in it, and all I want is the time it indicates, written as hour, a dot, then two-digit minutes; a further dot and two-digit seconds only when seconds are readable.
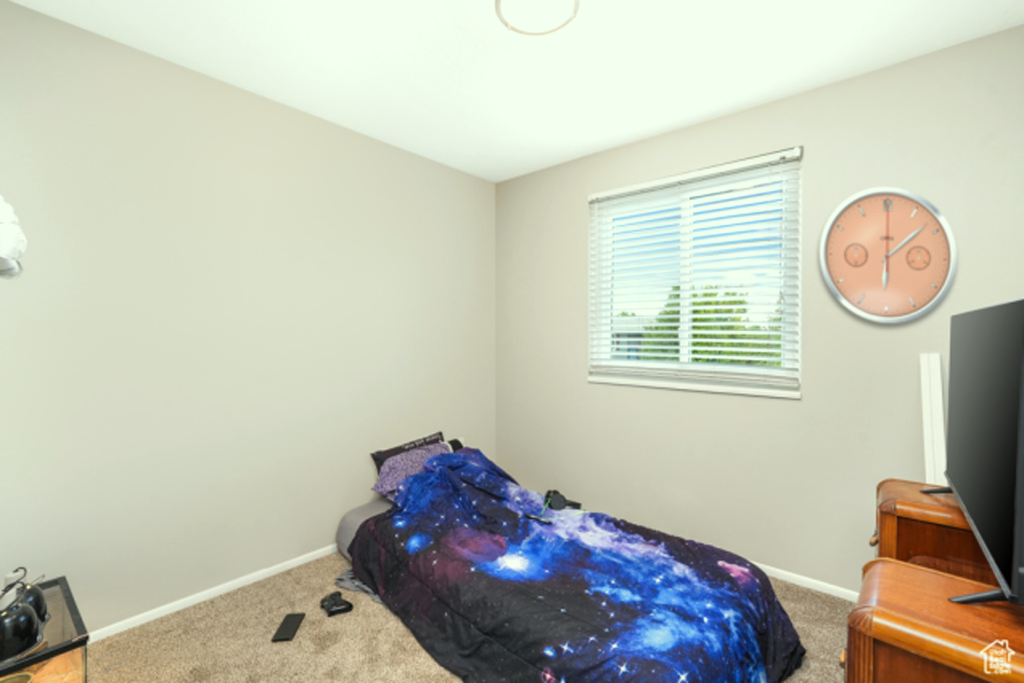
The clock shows 6.08
